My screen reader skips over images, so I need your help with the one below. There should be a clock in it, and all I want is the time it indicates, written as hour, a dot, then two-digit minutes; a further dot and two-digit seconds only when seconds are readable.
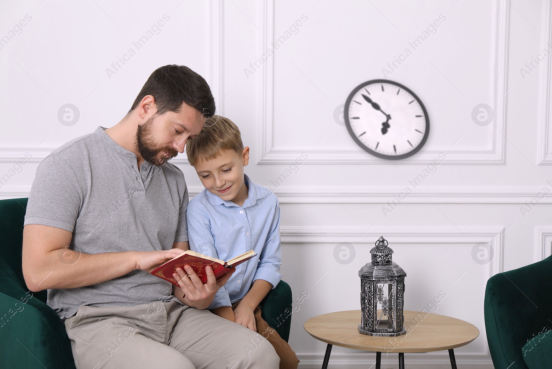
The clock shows 6.53
